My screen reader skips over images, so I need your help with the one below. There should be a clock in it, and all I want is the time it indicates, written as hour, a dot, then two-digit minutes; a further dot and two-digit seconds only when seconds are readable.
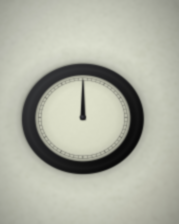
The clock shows 12.00
